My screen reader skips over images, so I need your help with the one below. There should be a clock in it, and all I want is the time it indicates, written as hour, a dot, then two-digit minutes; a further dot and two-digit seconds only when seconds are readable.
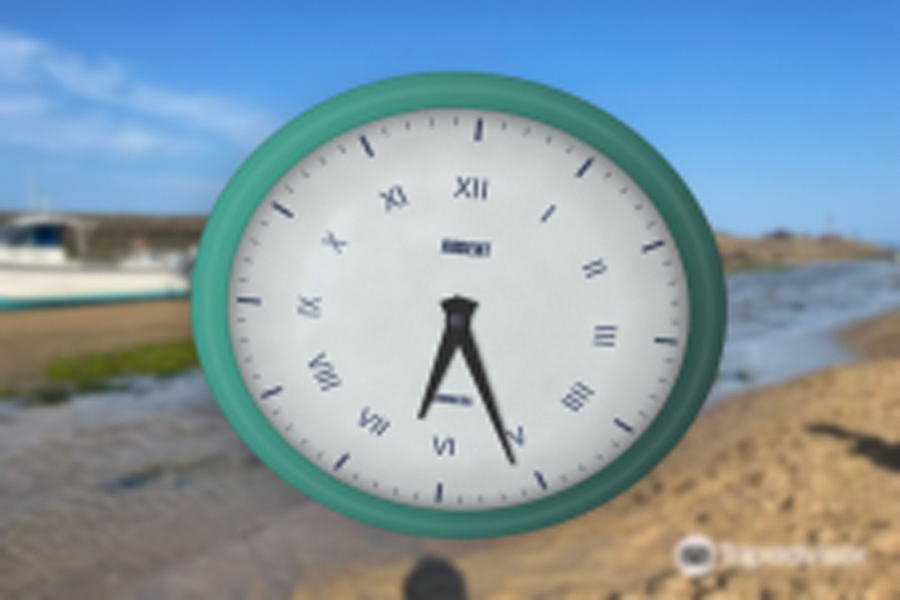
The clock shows 6.26
